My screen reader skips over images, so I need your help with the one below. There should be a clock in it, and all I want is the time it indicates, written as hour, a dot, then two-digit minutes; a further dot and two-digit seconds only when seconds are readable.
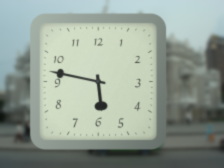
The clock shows 5.47
